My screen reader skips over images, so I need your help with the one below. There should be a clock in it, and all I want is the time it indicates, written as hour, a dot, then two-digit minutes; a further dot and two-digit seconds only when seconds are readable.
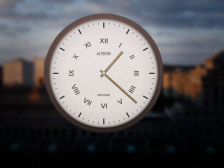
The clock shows 1.22
